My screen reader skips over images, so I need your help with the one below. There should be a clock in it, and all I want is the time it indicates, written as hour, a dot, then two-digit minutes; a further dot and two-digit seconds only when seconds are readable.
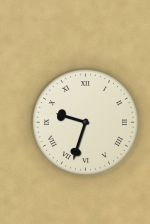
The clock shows 9.33
